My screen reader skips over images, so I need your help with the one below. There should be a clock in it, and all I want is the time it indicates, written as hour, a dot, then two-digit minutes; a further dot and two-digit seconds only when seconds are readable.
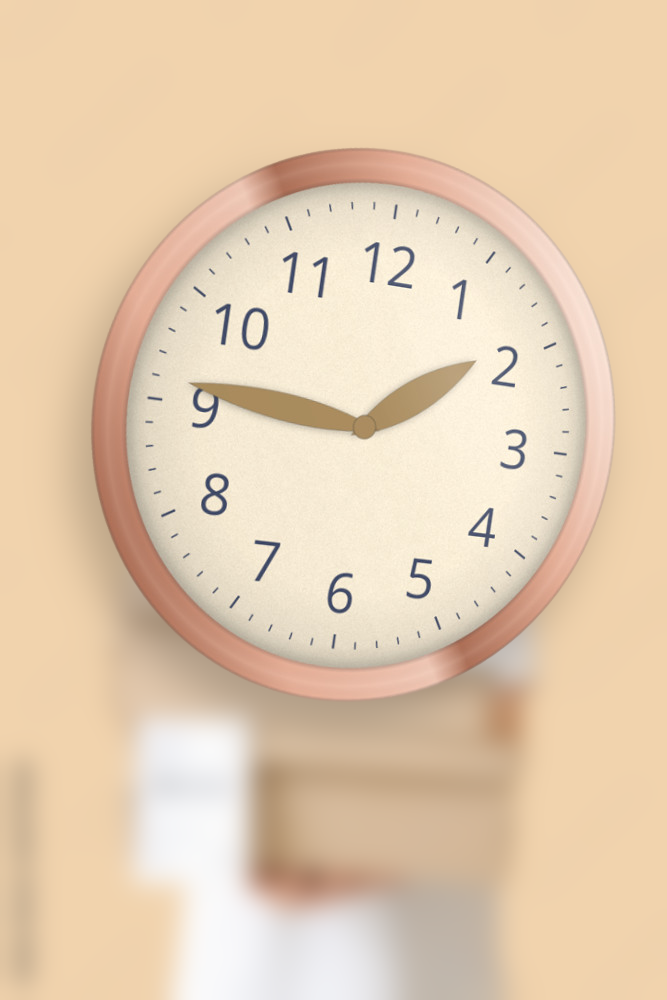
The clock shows 1.46
